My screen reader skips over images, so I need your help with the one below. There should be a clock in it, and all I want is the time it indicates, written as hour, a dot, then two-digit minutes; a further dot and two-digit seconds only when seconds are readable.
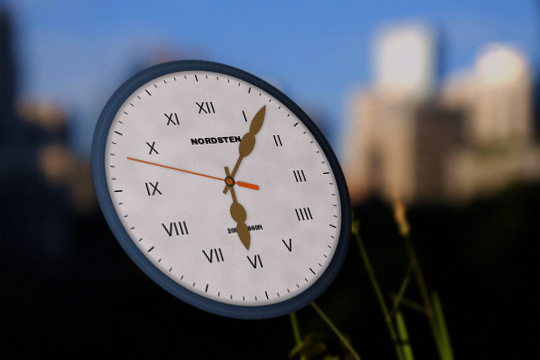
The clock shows 6.06.48
